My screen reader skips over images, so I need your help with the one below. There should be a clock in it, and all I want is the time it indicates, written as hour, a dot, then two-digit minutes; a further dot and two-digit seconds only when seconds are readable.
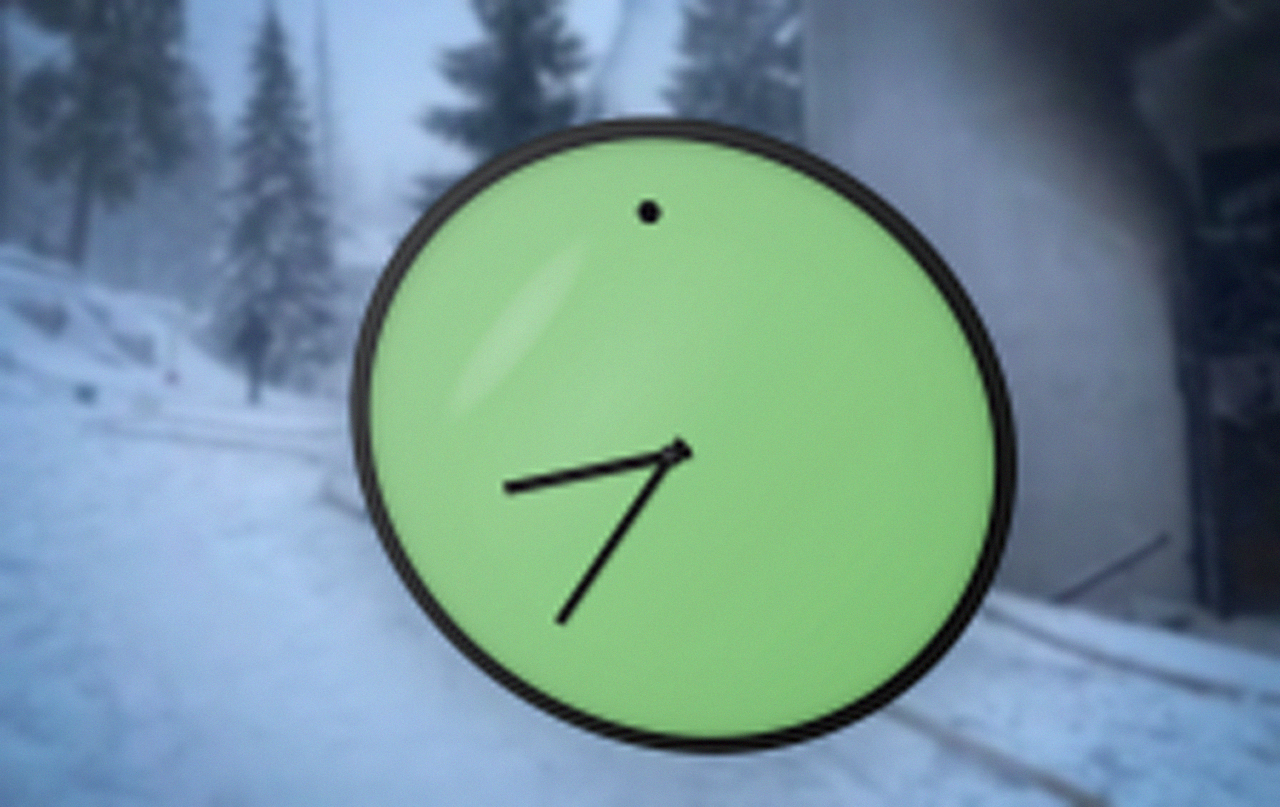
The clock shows 8.36
